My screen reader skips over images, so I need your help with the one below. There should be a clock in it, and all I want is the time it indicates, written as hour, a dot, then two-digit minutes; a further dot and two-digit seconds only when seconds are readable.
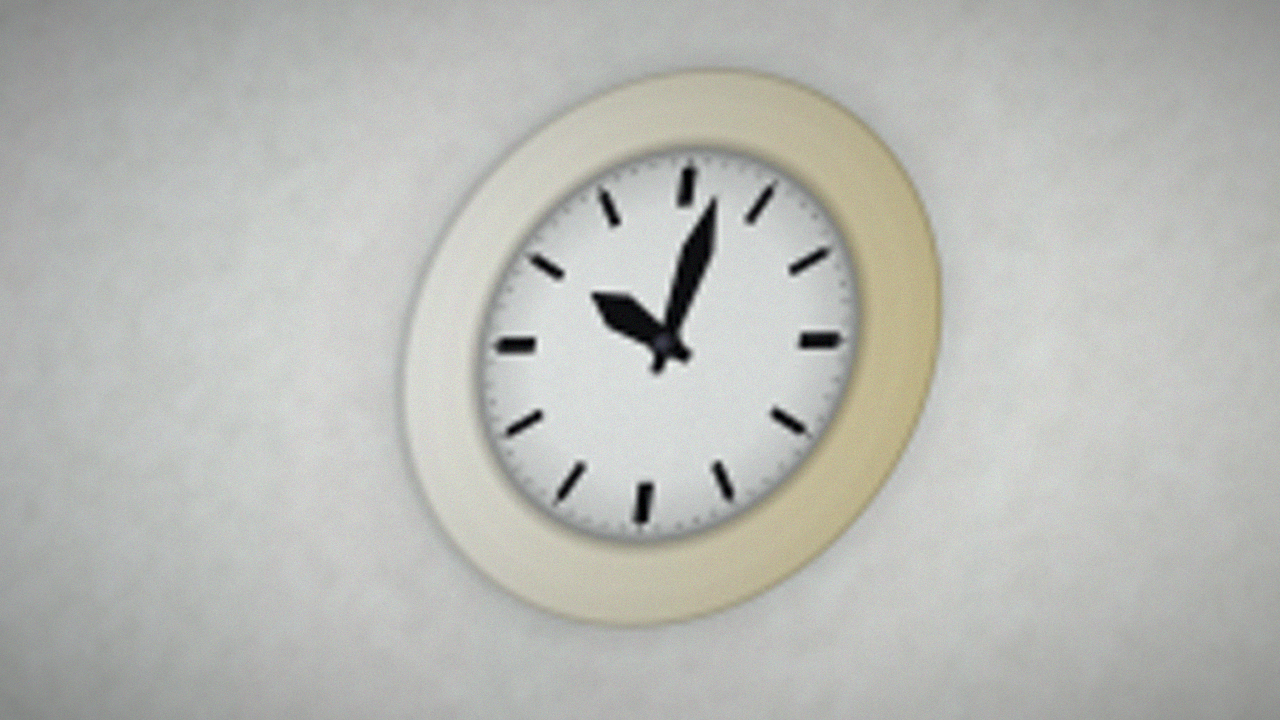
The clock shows 10.02
